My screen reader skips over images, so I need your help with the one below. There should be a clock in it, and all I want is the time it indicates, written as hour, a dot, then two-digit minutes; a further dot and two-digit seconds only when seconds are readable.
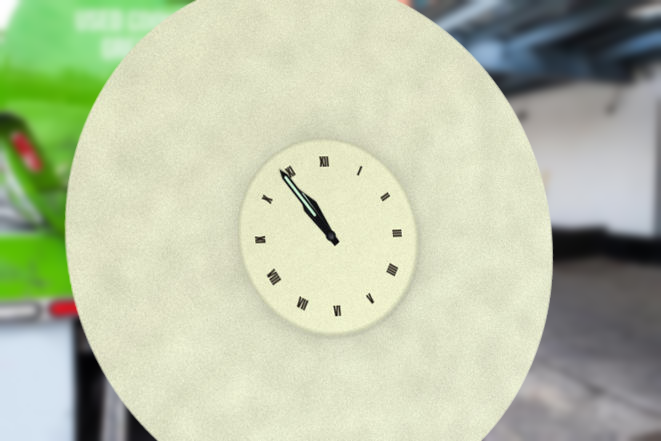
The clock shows 10.54
